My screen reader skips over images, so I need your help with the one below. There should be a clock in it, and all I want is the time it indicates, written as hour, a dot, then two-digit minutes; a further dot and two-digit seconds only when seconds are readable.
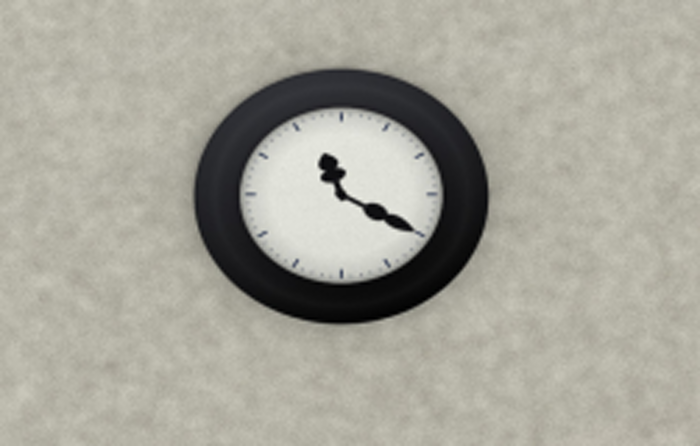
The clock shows 11.20
